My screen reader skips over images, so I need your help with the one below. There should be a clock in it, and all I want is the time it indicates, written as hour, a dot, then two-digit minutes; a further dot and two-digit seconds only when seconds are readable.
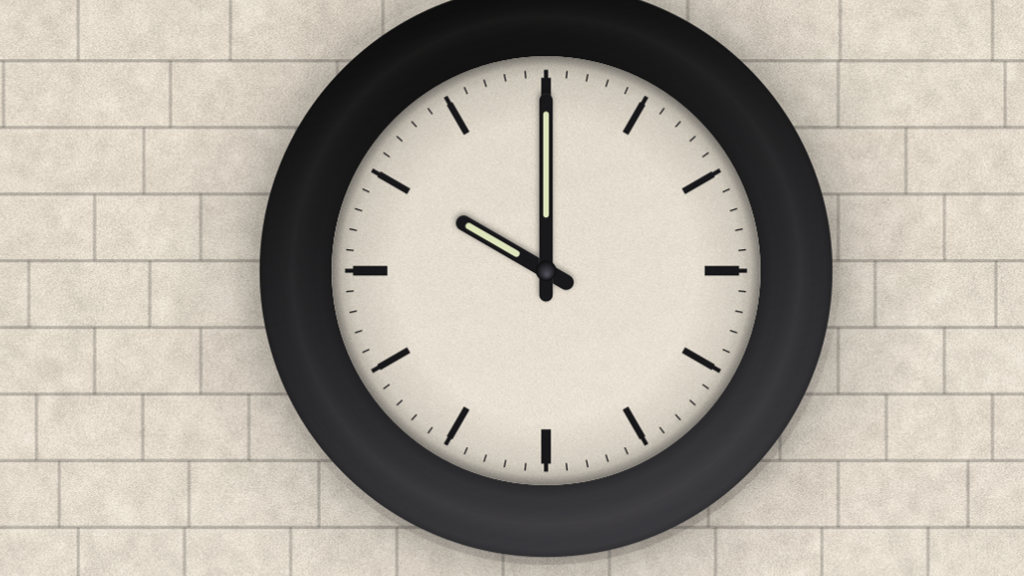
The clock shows 10.00
